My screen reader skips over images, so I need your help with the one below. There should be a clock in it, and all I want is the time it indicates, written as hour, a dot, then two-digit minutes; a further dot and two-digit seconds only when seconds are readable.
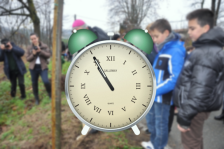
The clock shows 10.55
